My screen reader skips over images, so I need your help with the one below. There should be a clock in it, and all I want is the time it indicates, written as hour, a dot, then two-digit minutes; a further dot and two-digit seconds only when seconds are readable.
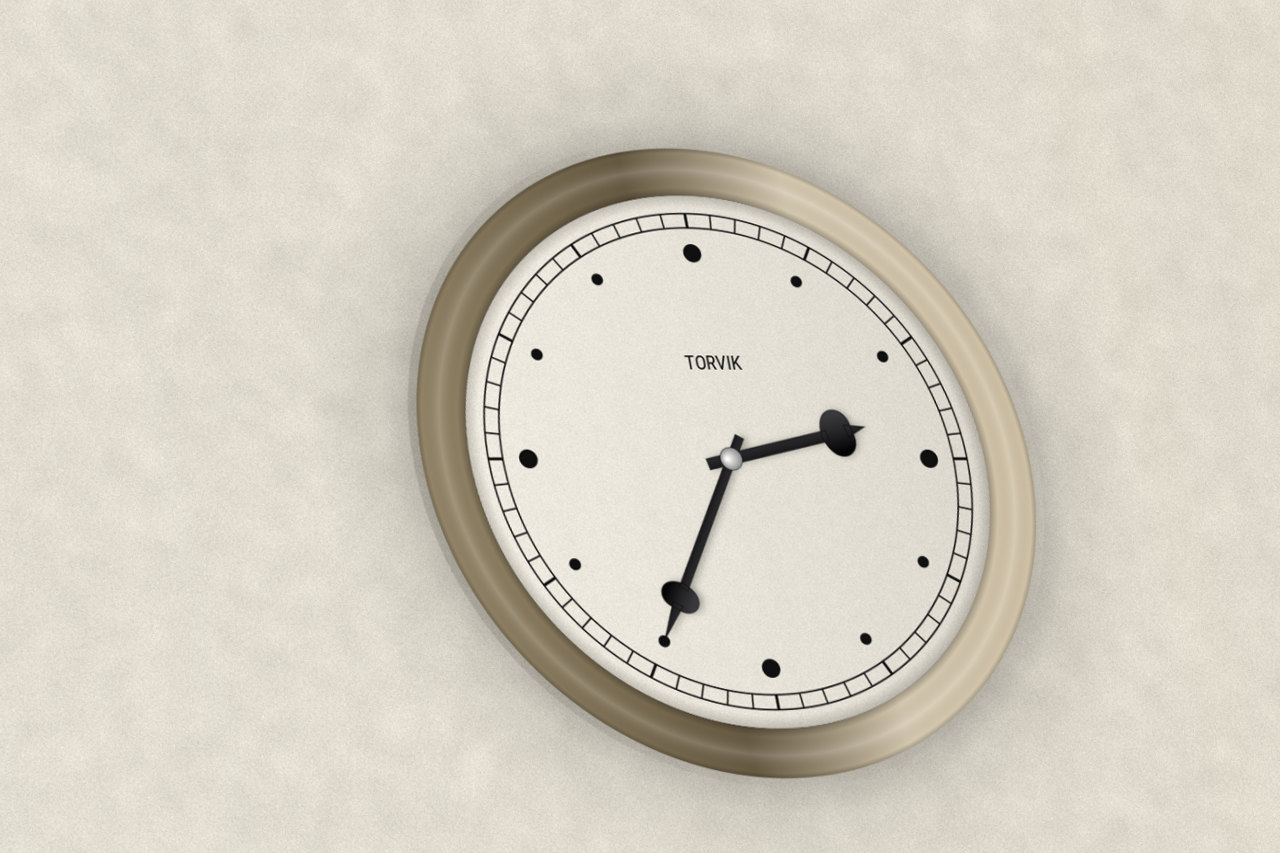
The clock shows 2.35
